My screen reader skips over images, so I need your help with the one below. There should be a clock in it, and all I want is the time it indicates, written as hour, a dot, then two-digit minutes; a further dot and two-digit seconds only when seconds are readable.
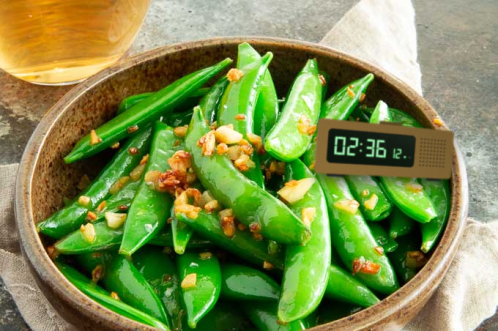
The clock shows 2.36.12
